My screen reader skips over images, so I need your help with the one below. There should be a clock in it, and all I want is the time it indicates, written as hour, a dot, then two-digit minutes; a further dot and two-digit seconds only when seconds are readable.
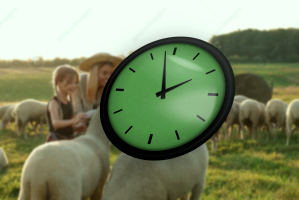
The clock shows 1.58
